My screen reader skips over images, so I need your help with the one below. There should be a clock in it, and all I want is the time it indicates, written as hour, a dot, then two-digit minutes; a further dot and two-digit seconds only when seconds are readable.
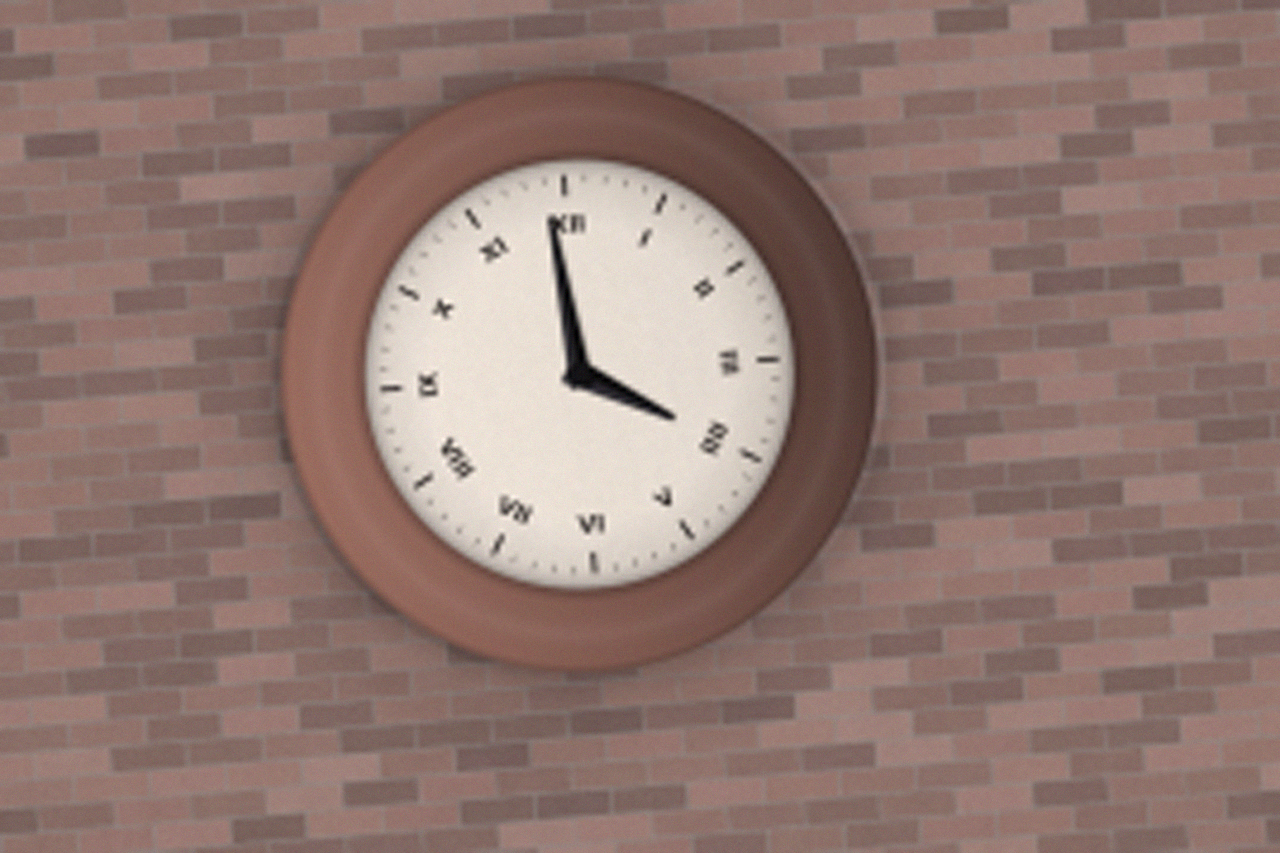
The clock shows 3.59
